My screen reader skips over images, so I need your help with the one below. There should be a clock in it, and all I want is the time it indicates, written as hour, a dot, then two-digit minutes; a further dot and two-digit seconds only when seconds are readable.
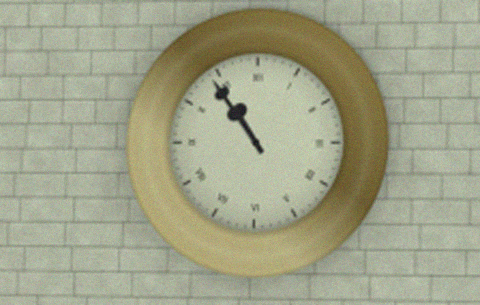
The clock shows 10.54
